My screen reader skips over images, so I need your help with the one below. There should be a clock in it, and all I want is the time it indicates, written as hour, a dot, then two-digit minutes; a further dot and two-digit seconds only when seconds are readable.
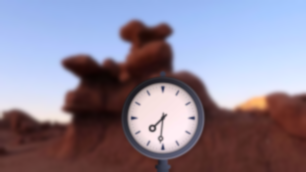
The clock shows 7.31
